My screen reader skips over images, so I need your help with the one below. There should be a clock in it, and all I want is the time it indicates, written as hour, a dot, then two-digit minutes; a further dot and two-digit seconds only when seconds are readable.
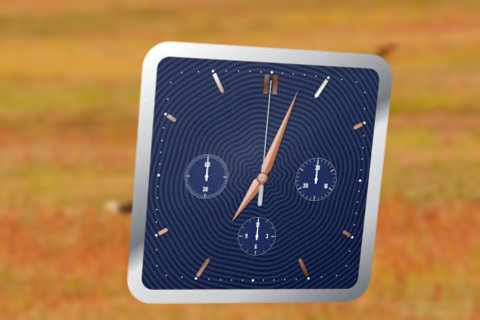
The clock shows 7.03
